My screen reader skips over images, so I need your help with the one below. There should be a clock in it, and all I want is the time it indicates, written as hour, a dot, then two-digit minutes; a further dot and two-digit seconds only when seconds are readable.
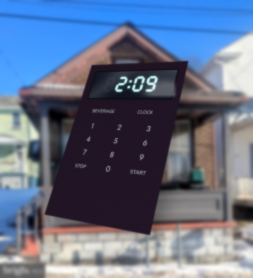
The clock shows 2.09
